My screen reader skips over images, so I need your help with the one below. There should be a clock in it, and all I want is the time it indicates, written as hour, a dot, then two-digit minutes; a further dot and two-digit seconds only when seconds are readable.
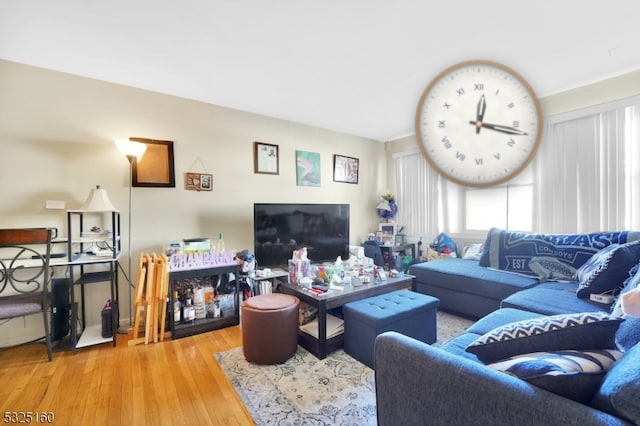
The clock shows 12.17
